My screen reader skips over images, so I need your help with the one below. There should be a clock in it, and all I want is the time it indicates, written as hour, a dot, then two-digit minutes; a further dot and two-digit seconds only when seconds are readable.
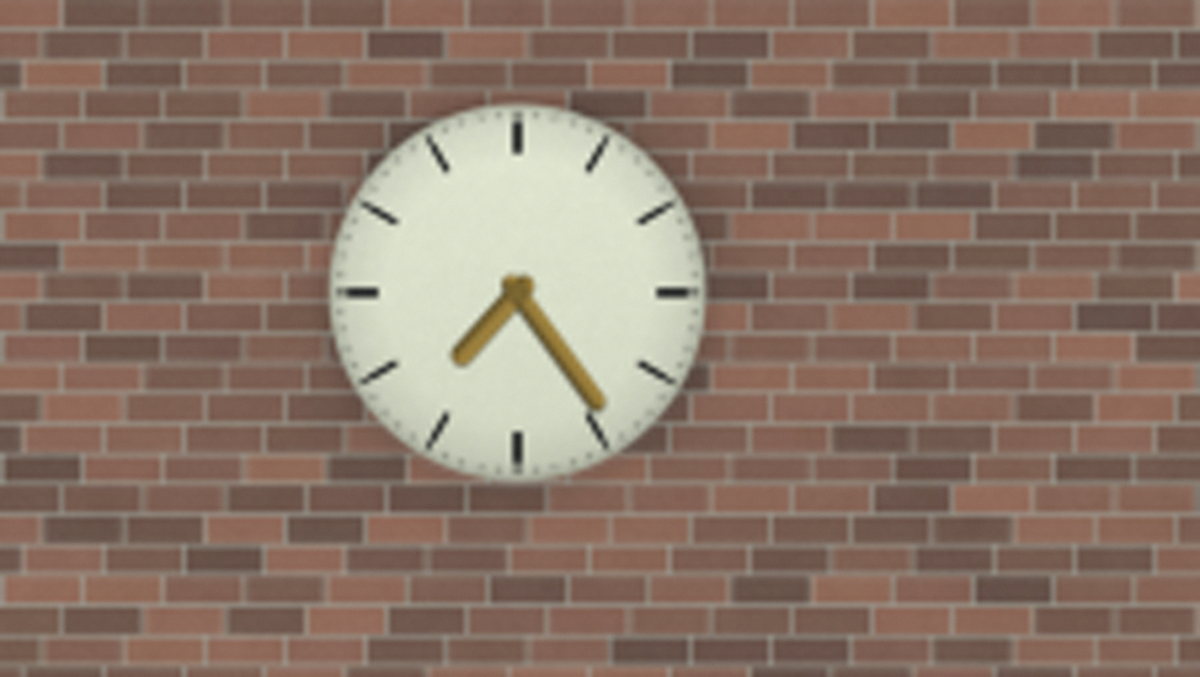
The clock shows 7.24
